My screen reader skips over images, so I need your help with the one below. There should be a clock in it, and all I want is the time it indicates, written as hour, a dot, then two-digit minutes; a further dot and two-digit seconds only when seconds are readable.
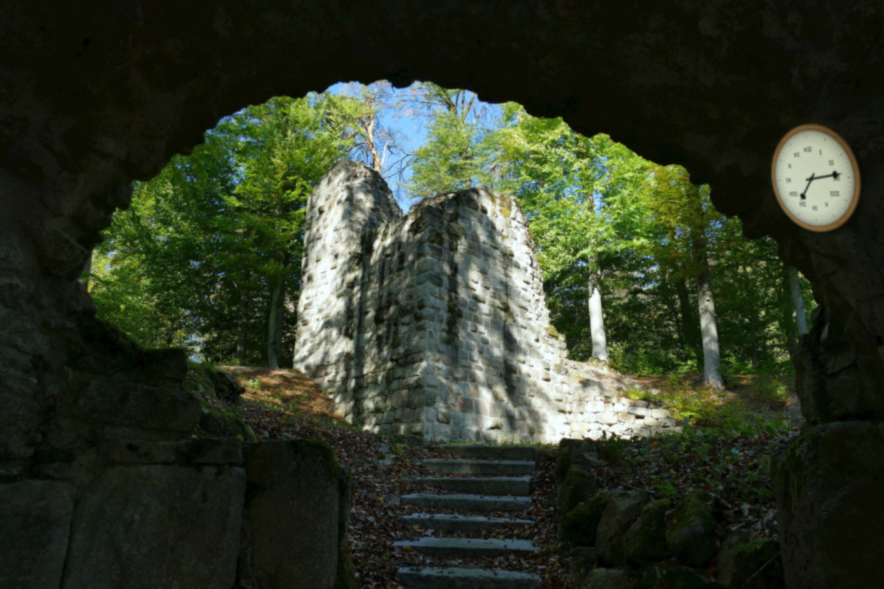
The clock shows 7.14
